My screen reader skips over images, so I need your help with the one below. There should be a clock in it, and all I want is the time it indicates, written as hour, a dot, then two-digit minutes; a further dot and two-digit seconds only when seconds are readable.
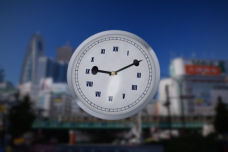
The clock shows 9.10
